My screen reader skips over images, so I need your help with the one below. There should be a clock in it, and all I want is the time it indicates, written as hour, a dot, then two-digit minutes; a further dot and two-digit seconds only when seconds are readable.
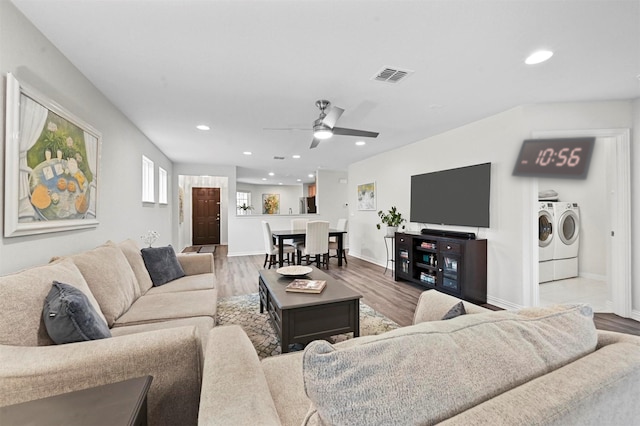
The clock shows 10.56
